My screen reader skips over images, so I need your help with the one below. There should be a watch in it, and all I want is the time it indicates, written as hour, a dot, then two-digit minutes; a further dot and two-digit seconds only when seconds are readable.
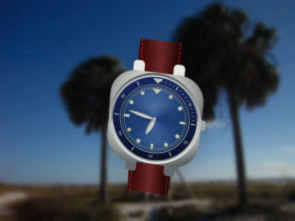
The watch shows 6.47
